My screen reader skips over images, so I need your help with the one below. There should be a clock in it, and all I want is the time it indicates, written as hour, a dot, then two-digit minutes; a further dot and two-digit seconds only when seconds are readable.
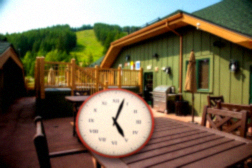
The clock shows 5.03
